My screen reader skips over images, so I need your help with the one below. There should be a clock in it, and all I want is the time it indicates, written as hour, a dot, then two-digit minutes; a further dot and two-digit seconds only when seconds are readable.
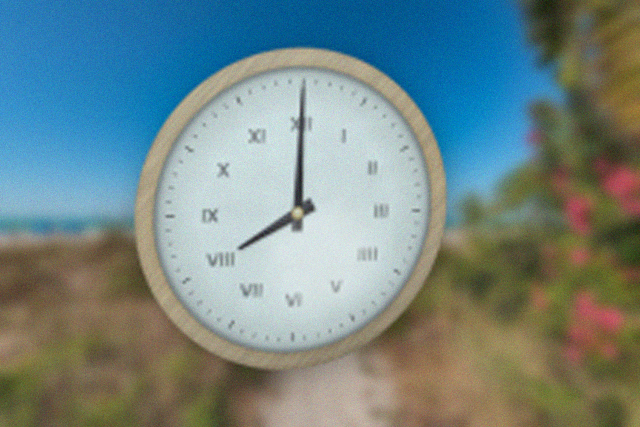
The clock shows 8.00
